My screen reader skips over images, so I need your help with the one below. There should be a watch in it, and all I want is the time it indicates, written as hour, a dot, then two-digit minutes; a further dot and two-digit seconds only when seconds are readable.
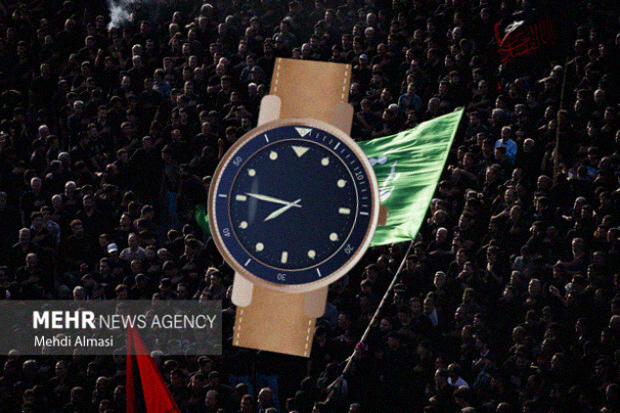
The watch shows 7.46
